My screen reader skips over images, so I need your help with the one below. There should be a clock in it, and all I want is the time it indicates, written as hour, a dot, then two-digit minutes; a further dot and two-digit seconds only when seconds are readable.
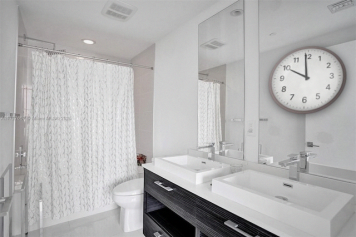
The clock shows 9.59
